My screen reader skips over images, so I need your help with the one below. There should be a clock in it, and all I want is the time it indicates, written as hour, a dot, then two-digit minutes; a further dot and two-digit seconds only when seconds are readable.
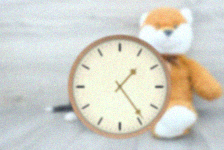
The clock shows 1.24
